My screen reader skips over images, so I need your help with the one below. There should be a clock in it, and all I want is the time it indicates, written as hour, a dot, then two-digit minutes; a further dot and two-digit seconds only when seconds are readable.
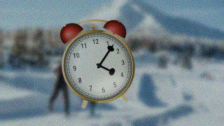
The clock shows 4.07
